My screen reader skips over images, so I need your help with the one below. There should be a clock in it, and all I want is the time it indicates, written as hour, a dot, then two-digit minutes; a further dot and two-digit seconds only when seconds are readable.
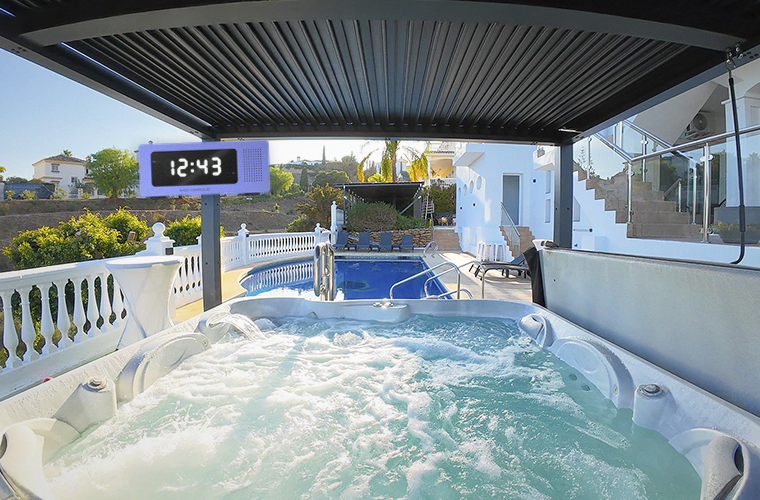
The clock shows 12.43
